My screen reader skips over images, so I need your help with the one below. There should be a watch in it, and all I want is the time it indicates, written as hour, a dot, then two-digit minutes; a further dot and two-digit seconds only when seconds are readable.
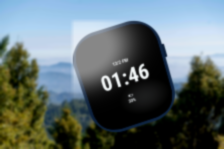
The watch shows 1.46
